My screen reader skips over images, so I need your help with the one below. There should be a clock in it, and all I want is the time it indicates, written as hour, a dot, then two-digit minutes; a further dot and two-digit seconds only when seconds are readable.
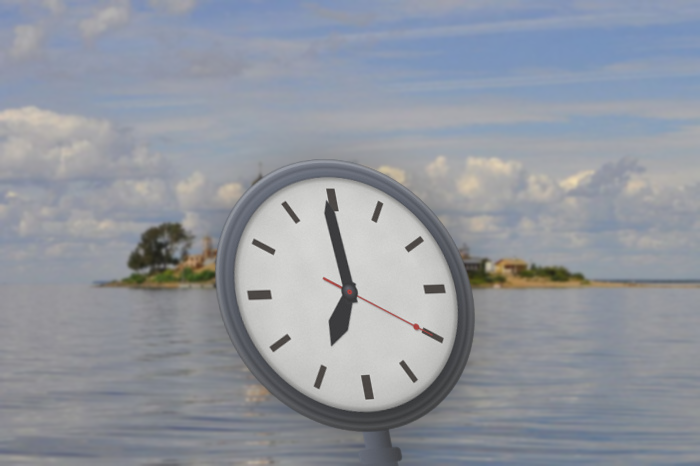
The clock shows 6.59.20
